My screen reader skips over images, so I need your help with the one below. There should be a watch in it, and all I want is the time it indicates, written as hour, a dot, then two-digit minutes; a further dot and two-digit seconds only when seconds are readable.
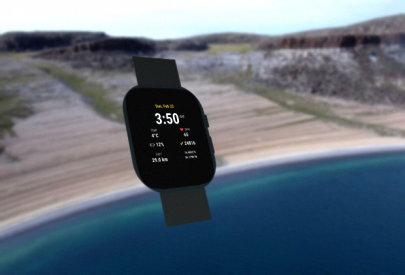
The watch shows 3.50
